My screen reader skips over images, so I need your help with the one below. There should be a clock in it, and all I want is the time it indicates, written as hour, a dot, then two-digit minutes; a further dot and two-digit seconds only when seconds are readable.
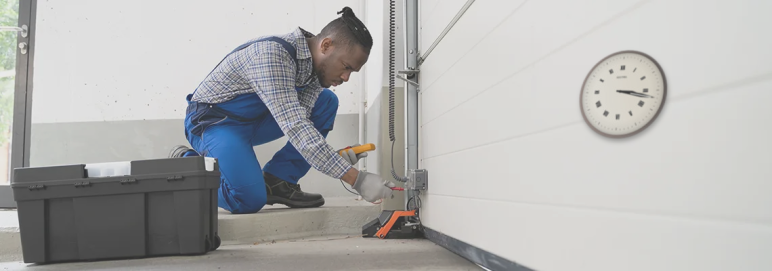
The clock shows 3.17
